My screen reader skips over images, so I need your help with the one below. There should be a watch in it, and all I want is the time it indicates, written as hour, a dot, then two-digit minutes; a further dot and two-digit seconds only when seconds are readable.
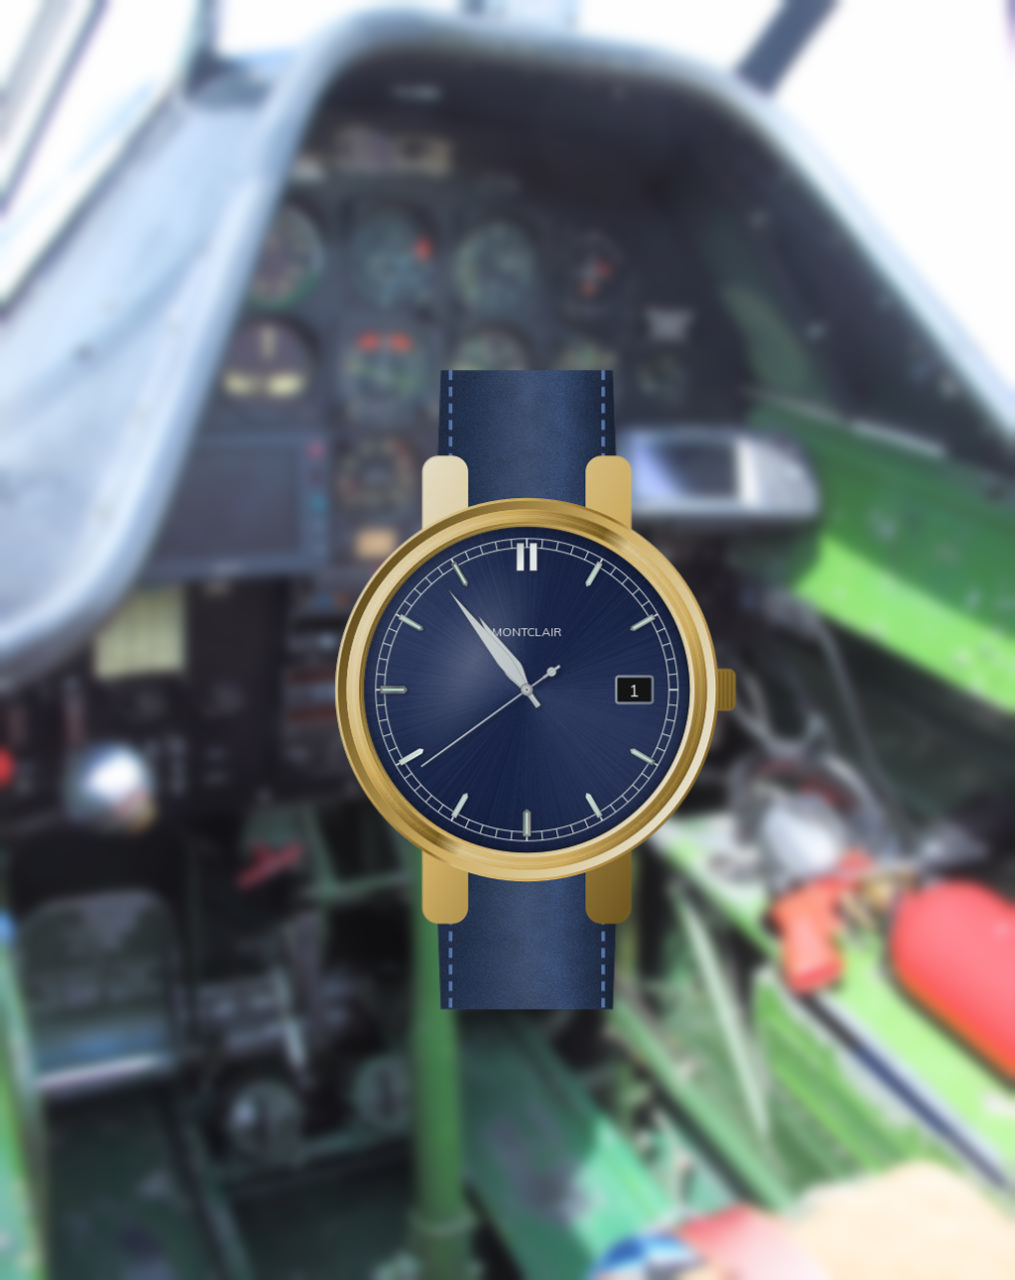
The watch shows 10.53.39
